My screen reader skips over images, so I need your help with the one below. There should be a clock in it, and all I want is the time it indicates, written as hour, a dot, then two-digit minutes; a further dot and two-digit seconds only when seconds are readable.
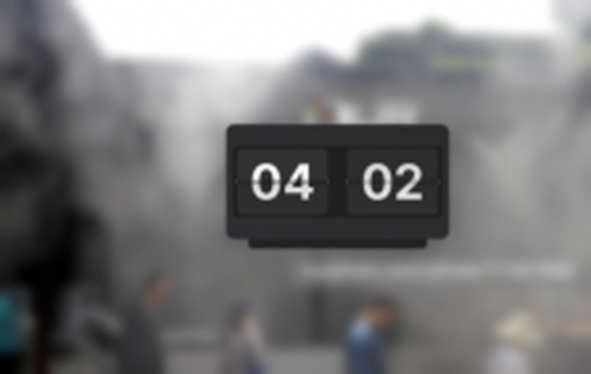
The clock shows 4.02
